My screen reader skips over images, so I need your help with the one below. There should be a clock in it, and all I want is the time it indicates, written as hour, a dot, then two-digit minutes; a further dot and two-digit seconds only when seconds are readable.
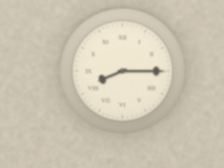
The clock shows 8.15
